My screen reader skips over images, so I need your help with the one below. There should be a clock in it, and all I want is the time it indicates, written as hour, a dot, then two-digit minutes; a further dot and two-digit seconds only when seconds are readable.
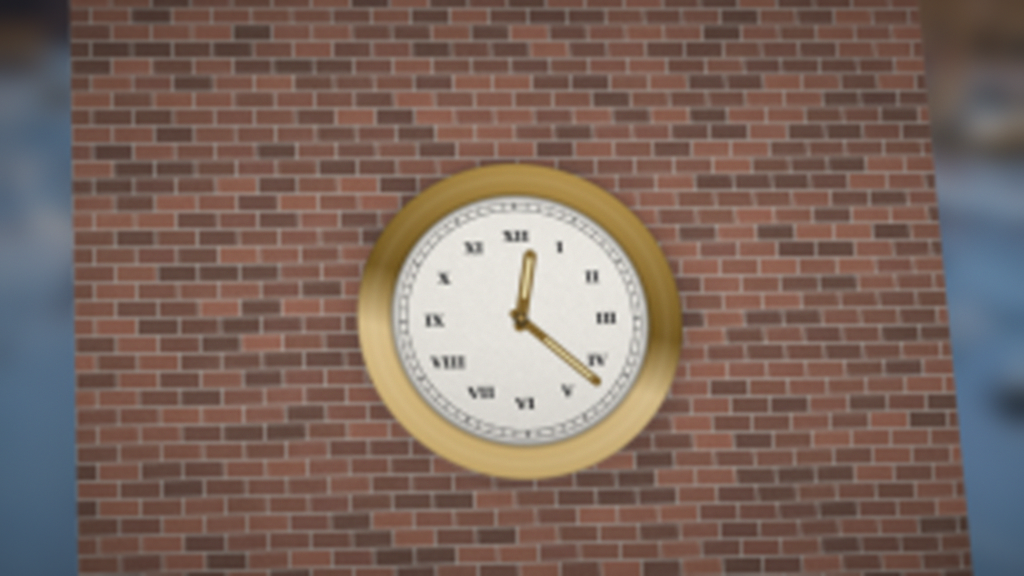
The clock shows 12.22
